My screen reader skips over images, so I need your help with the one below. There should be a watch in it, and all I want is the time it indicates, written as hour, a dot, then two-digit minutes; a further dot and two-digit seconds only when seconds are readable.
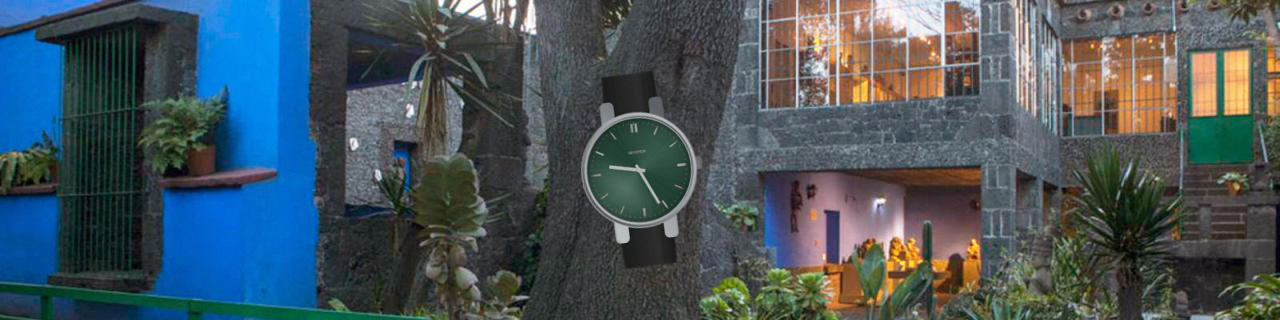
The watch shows 9.26
